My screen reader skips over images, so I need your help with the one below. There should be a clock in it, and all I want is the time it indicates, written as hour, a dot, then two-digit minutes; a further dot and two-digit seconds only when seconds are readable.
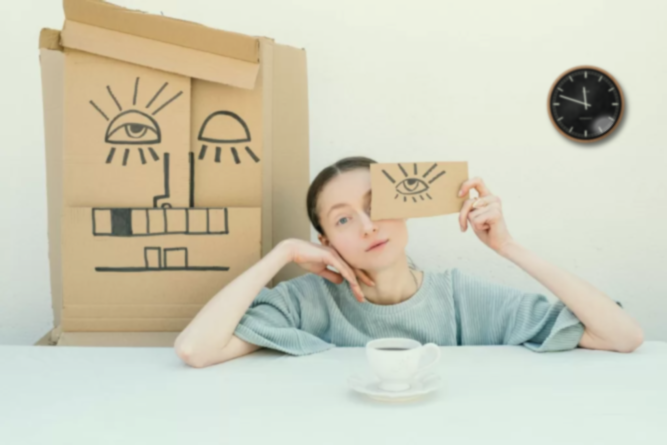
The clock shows 11.48
